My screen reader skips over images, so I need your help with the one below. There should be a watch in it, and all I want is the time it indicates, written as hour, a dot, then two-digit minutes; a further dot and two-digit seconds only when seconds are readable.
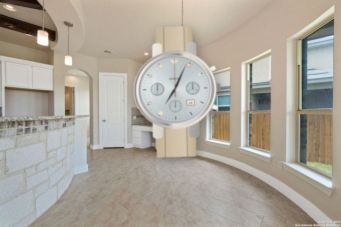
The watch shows 7.04
